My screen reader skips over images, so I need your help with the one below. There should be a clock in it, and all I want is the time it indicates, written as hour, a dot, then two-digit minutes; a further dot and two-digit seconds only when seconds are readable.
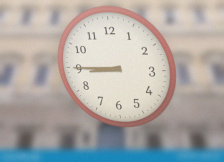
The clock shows 8.45
